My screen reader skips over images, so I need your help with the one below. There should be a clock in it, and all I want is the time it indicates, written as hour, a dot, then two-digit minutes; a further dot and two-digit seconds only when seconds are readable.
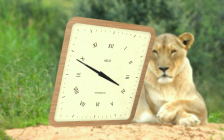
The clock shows 3.49
